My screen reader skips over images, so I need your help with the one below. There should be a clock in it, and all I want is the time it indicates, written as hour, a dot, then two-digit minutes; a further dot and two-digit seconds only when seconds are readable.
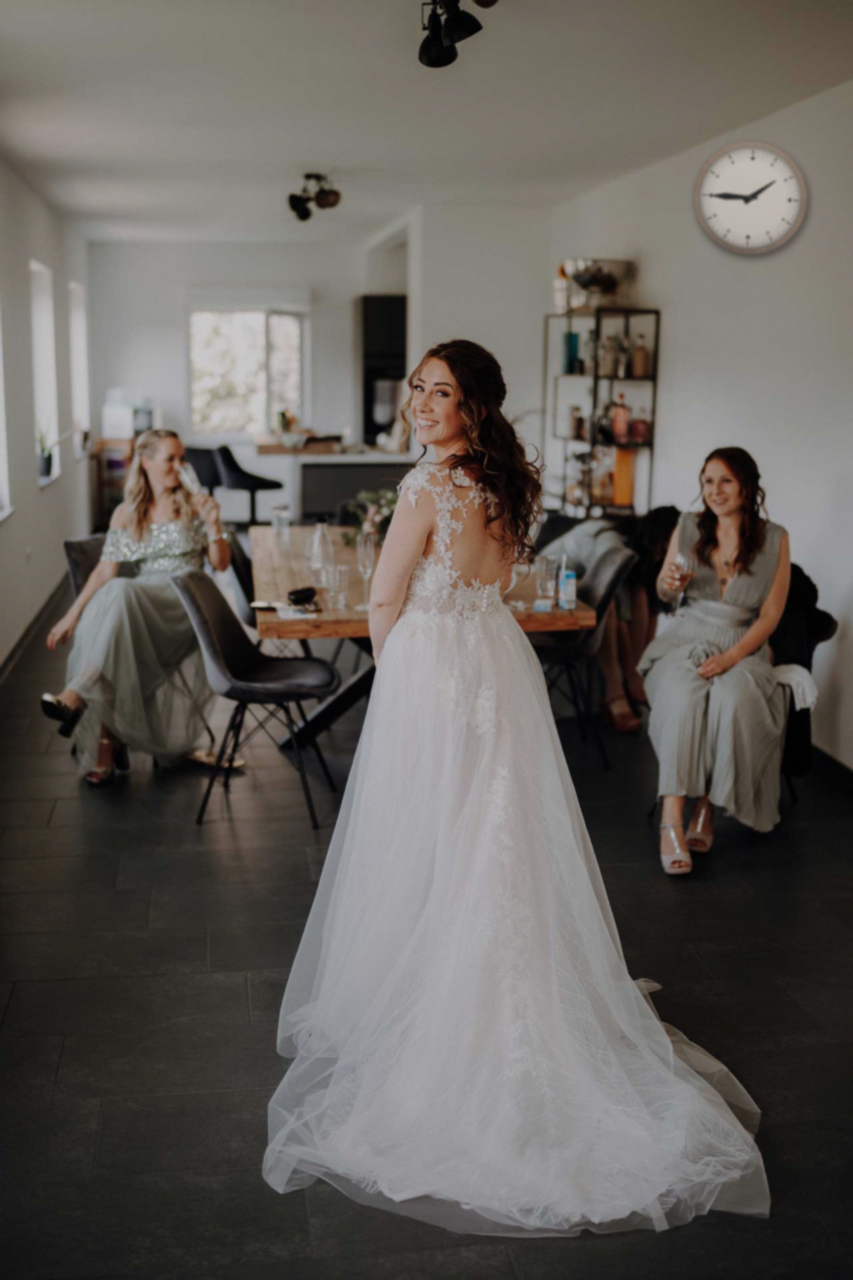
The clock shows 1.45
